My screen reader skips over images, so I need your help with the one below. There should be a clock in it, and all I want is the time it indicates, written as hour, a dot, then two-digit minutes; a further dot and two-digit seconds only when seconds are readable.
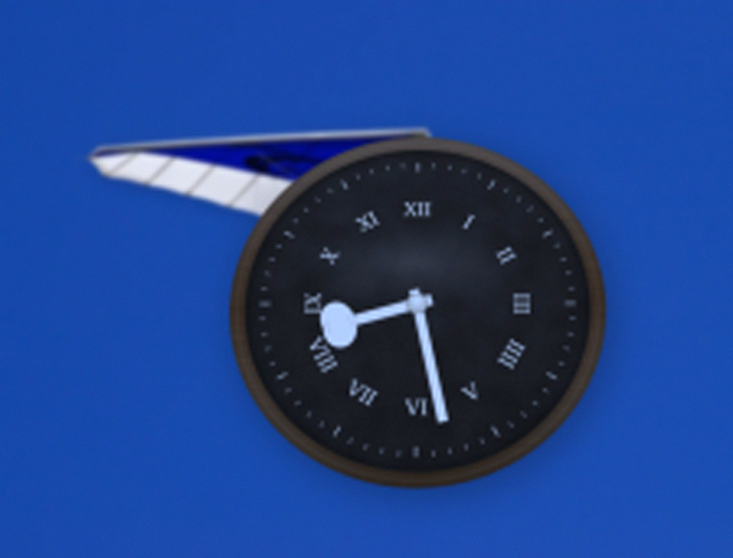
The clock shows 8.28
